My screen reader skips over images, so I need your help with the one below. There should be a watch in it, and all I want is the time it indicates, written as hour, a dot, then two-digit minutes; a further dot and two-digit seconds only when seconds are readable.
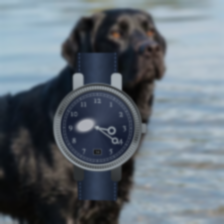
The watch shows 3.21
